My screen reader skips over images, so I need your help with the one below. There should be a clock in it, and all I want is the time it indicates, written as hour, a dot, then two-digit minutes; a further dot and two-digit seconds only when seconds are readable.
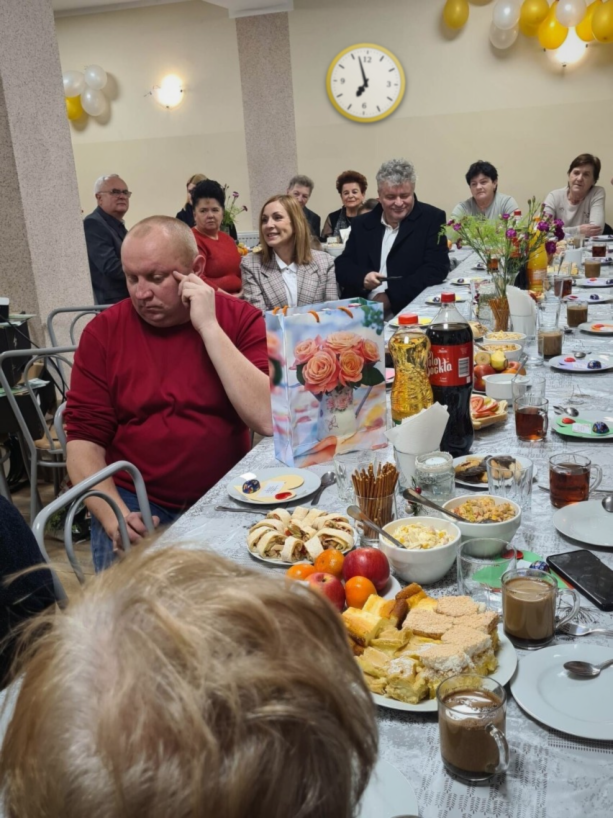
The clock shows 6.57
